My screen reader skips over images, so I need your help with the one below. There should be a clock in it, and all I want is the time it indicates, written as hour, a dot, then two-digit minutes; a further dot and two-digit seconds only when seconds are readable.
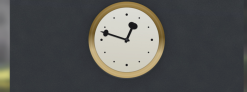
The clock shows 12.48
